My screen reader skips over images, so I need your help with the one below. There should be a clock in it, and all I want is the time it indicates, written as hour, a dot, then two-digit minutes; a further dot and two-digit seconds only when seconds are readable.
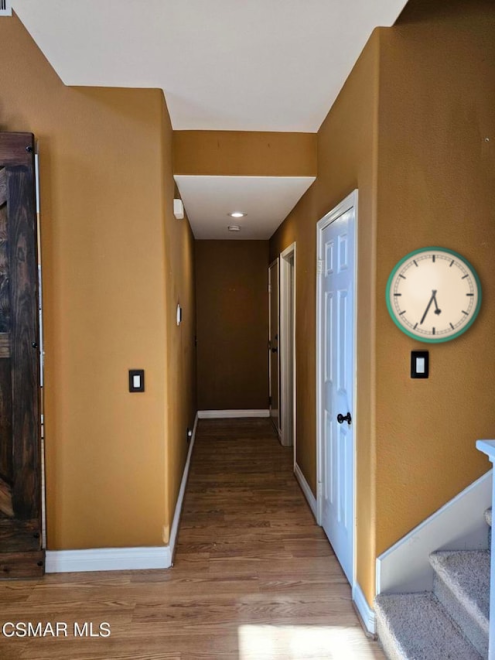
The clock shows 5.34
